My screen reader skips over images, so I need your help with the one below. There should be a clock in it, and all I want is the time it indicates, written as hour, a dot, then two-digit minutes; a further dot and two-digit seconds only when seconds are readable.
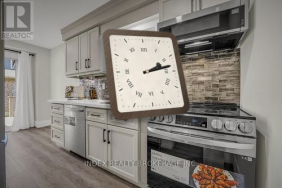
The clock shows 2.13
